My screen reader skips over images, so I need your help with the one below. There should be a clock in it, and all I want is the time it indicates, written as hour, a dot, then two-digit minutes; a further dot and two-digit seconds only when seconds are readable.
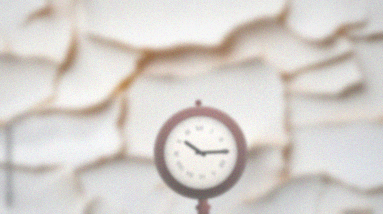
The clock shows 10.15
